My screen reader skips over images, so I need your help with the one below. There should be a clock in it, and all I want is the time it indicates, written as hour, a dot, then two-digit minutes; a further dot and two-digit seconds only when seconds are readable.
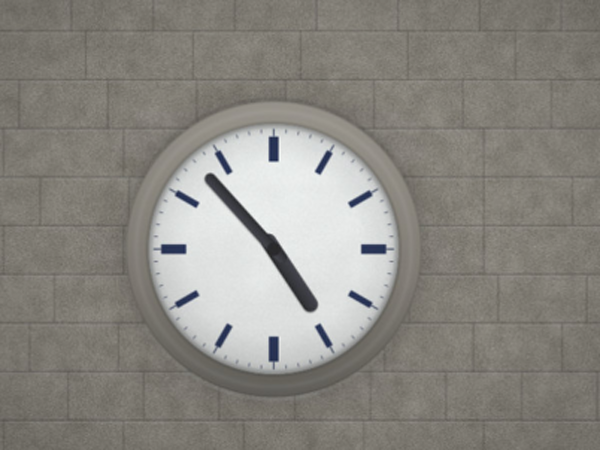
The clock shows 4.53
